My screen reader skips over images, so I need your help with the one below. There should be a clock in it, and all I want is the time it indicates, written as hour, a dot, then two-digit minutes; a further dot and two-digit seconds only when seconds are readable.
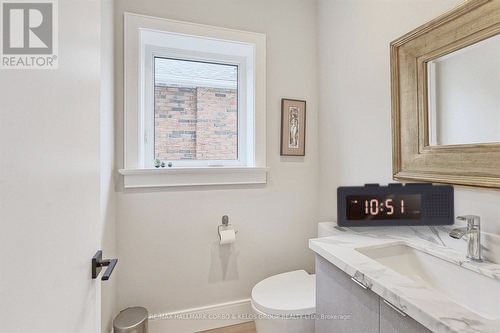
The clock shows 10.51
